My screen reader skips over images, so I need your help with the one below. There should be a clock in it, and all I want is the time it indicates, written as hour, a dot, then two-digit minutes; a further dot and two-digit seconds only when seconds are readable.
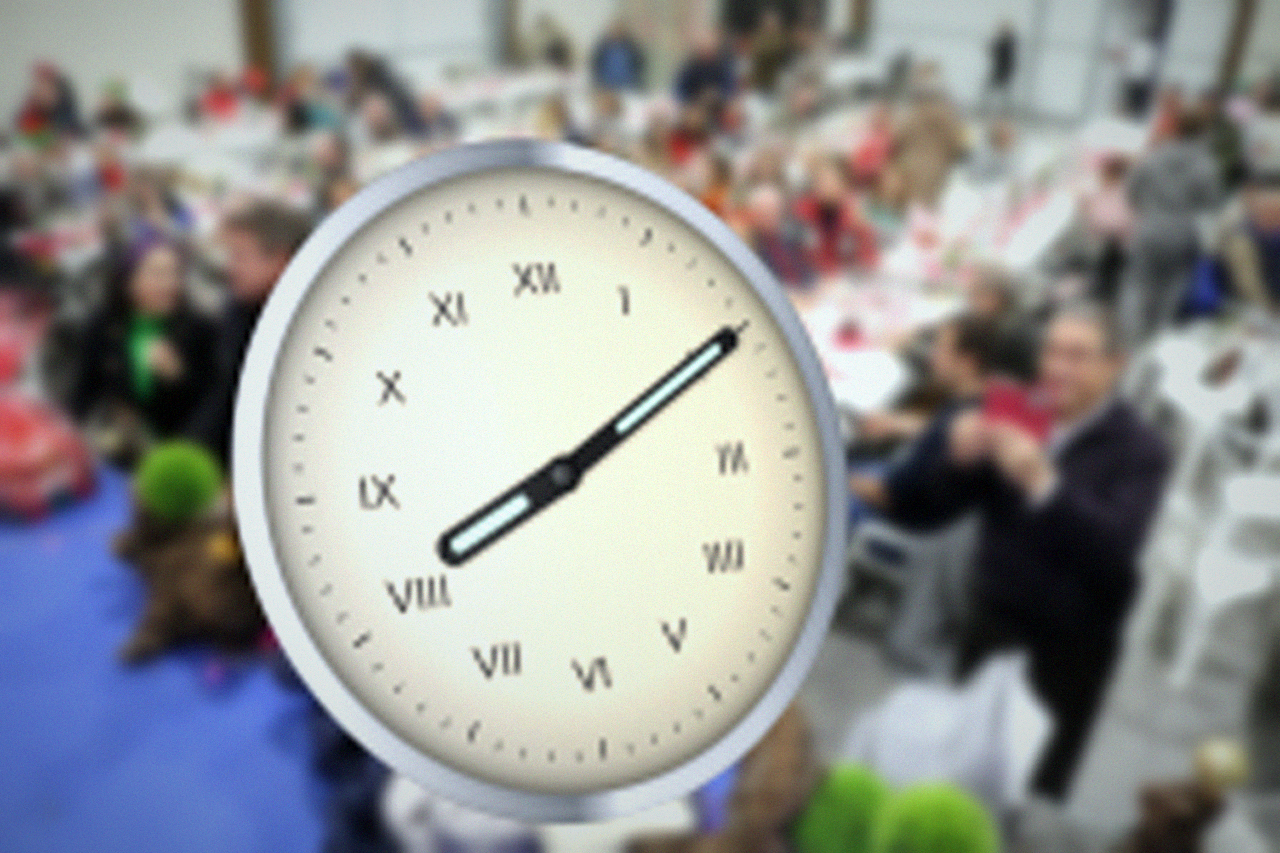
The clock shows 8.10
